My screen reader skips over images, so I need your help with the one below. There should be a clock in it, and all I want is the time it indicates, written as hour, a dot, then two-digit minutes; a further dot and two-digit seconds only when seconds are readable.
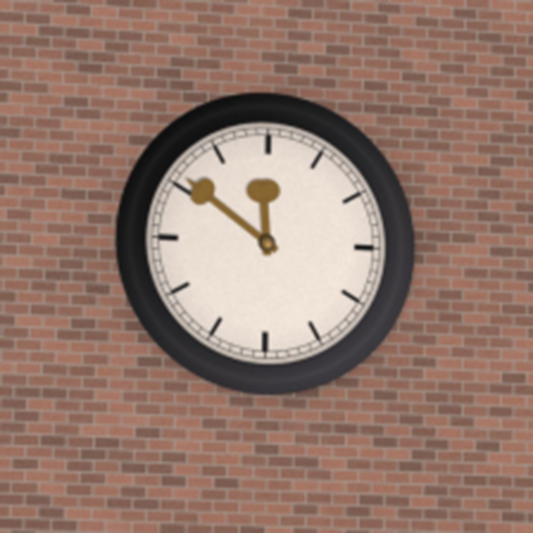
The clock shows 11.51
